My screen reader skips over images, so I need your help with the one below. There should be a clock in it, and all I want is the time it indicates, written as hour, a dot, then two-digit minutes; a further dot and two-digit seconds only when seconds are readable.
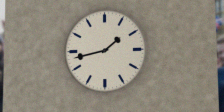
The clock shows 1.43
